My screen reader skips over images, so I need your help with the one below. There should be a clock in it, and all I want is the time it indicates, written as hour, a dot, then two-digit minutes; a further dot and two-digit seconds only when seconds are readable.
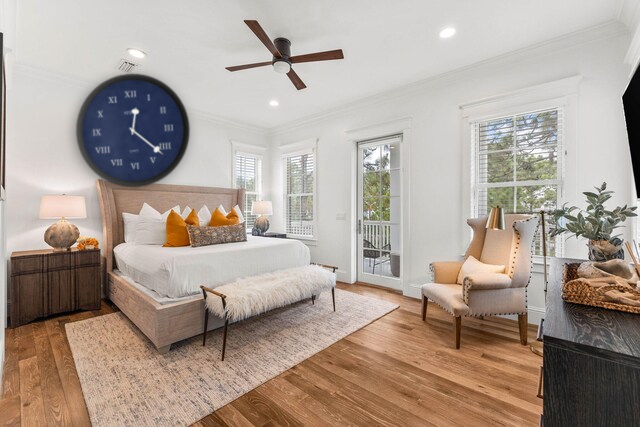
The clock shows 12.22
